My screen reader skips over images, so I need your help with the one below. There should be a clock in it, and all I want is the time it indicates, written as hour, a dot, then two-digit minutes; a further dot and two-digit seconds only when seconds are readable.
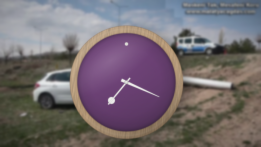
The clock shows 7.19
